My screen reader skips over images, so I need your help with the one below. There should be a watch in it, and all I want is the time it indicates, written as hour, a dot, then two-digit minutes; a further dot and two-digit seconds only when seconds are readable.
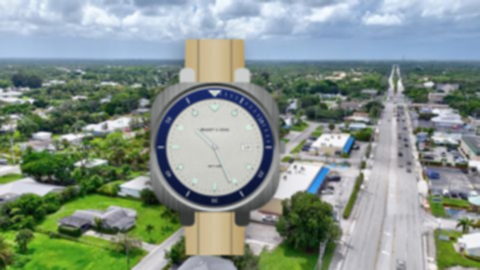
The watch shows 10.26
